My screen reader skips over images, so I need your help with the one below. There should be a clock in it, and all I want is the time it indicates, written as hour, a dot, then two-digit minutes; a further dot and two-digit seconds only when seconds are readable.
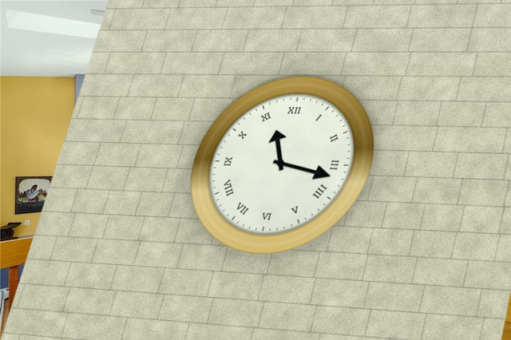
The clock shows 11.17
